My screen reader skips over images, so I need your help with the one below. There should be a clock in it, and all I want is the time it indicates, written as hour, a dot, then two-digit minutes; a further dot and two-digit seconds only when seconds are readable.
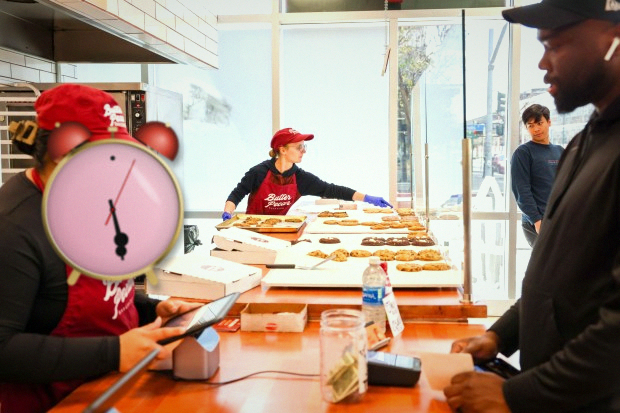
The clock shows 5.28.04
